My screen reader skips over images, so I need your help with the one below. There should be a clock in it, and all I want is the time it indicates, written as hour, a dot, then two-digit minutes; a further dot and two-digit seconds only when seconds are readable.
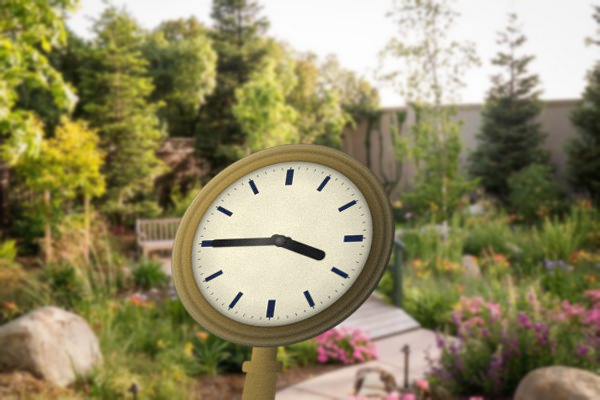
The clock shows 3.45
